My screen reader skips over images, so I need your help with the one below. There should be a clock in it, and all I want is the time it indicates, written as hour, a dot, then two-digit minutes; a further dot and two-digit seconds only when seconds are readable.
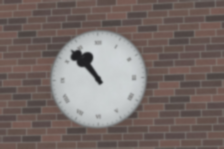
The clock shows 10.53
